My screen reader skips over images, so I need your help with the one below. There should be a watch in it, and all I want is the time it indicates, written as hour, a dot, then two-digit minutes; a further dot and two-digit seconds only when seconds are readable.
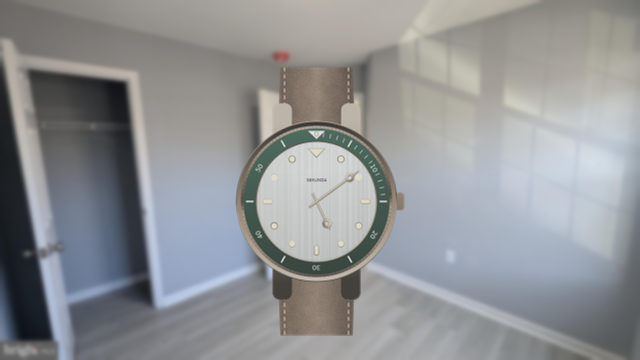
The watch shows 5.09
